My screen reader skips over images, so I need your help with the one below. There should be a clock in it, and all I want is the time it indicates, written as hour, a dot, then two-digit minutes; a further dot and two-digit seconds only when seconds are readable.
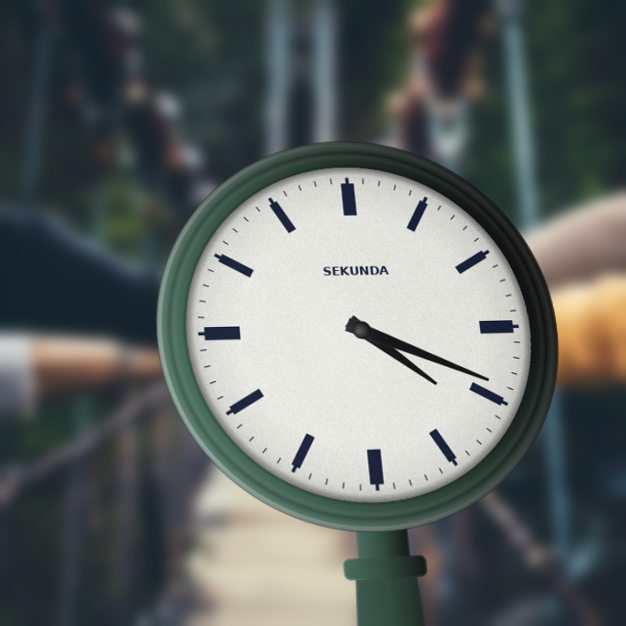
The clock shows 4.19
